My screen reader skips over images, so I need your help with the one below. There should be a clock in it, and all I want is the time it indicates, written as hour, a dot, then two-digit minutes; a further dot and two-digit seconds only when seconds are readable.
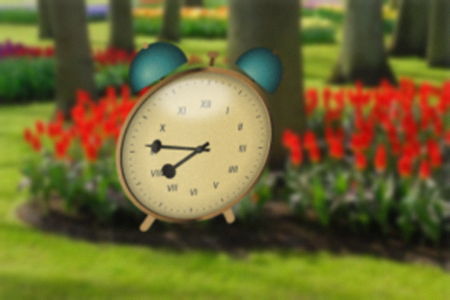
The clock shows 7.46
